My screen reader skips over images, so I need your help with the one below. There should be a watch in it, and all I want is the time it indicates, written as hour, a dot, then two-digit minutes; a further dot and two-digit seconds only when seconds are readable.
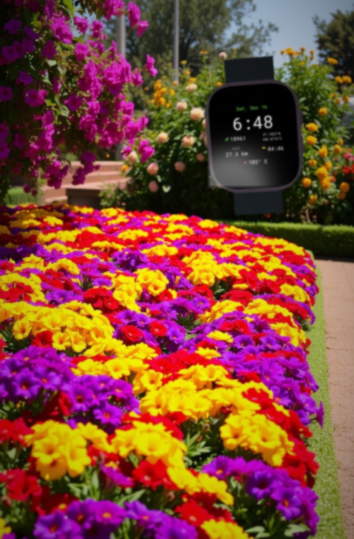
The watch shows 6.48
